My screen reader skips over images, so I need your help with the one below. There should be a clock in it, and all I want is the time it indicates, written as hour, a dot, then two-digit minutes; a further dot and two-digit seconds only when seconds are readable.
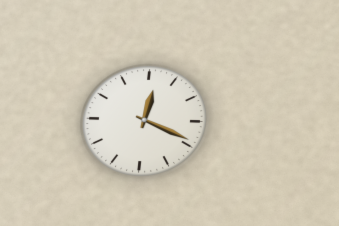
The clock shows 12.19
